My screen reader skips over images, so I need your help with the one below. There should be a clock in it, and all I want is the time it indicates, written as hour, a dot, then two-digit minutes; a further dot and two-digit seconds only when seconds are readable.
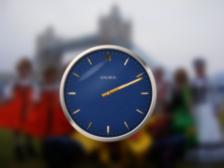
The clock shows 2.11
